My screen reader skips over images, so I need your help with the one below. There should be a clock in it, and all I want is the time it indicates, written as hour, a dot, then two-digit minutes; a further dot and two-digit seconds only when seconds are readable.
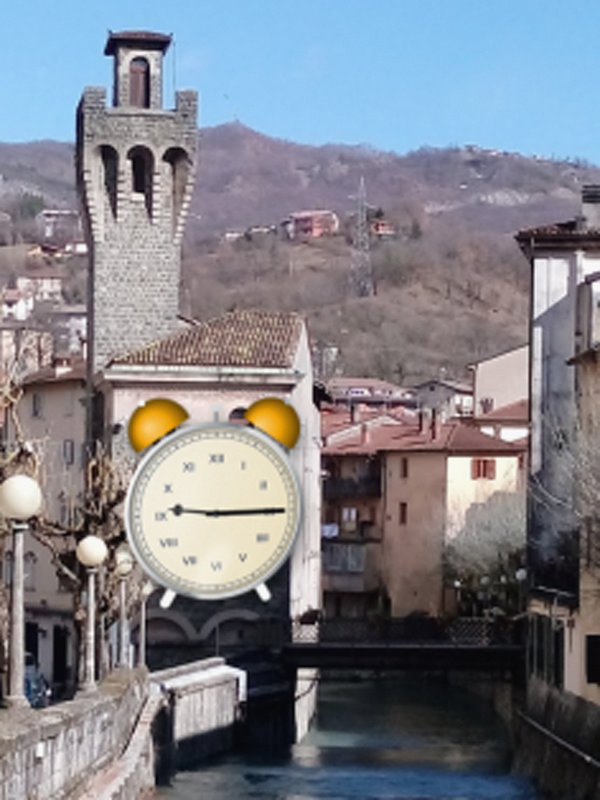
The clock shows 9.15
